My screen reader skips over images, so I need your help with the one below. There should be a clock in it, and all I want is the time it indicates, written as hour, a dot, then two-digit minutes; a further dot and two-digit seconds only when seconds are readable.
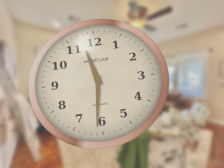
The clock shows 11.31
